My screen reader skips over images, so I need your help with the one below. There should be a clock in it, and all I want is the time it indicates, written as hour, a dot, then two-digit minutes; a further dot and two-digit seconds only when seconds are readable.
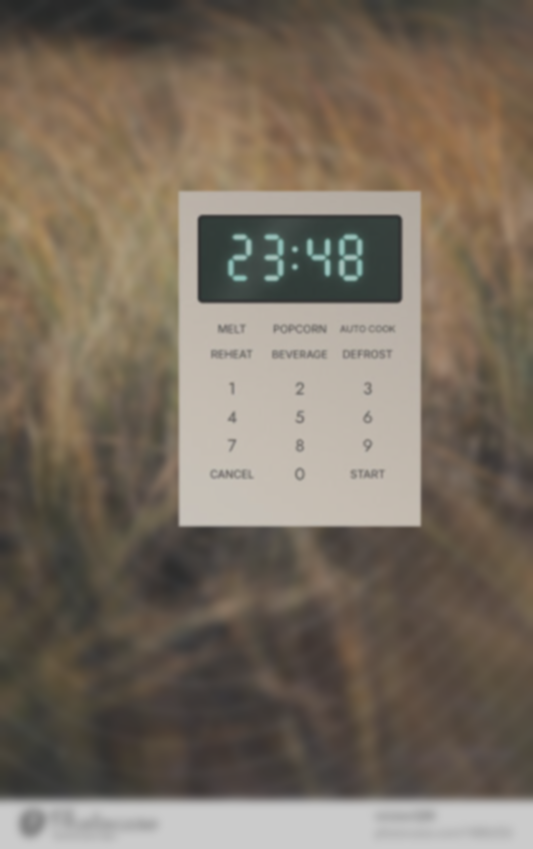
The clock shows 23.48
